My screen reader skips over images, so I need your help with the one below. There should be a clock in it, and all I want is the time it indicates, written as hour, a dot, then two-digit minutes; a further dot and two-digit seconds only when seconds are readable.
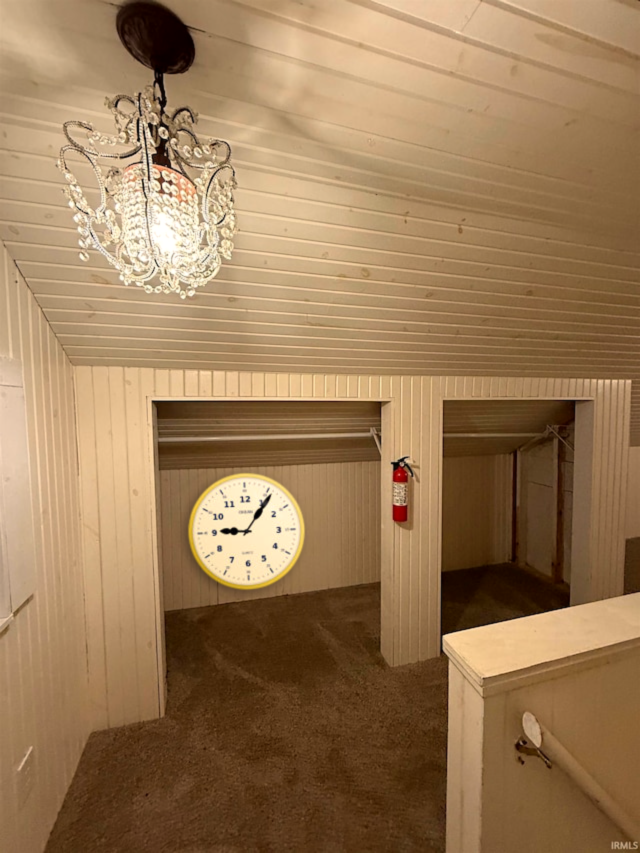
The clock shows 9.06
